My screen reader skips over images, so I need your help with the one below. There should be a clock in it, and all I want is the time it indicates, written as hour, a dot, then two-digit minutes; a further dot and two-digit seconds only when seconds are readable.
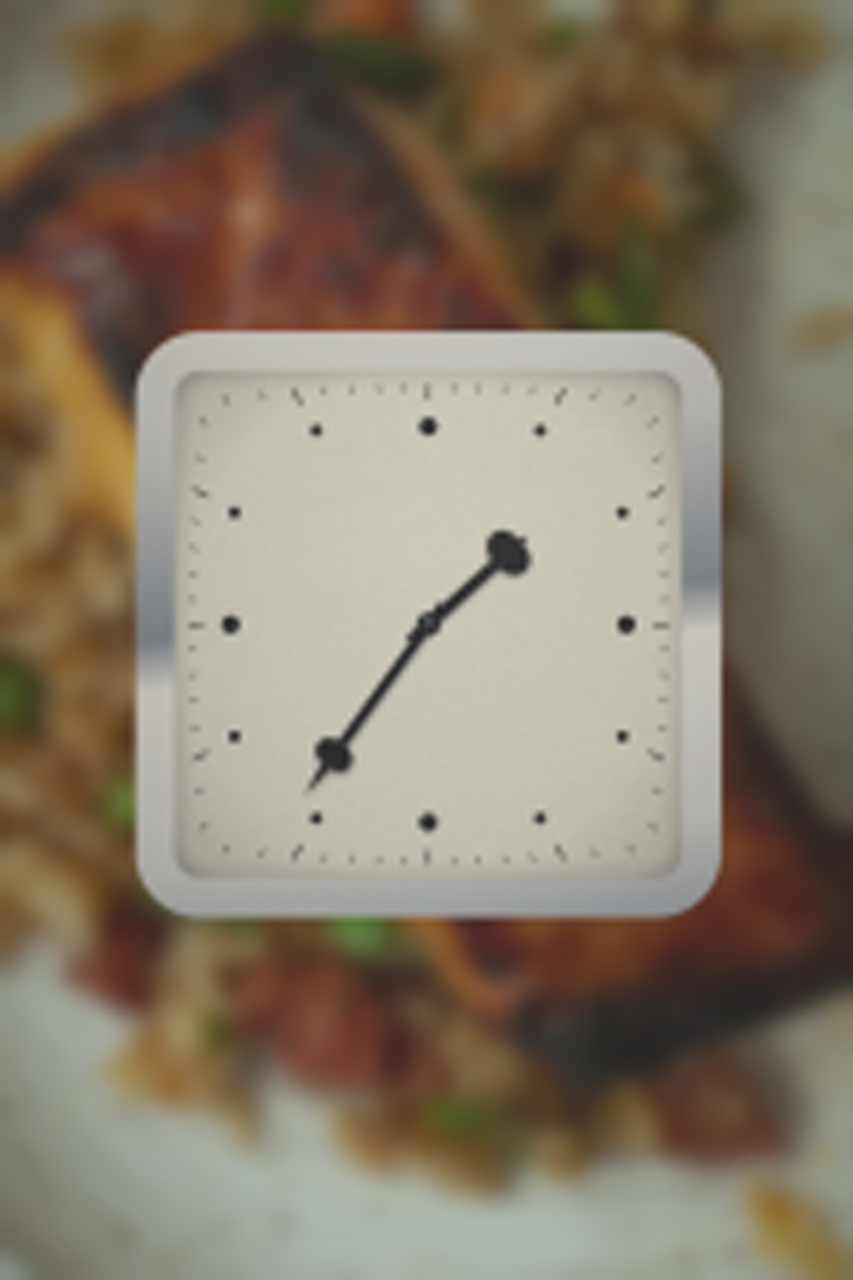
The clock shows 1.36
